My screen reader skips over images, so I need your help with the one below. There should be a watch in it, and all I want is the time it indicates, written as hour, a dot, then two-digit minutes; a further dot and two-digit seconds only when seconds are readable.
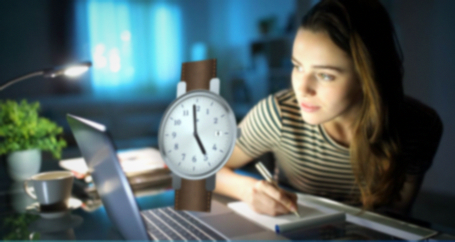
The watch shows 4.59
